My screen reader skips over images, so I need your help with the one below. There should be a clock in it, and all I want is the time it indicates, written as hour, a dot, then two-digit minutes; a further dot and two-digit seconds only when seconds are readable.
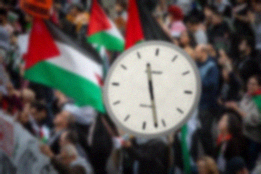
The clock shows 11.27
